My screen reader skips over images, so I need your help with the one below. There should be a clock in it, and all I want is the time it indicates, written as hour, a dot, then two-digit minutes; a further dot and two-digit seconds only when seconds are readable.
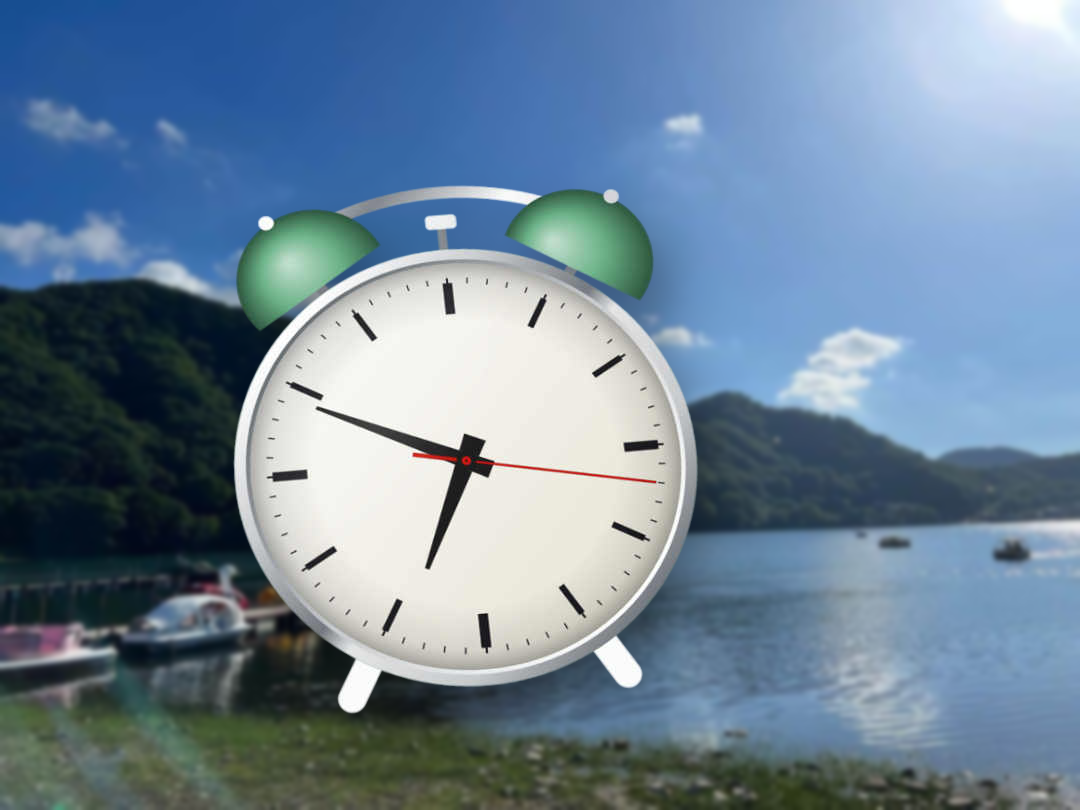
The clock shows 6.49.17
